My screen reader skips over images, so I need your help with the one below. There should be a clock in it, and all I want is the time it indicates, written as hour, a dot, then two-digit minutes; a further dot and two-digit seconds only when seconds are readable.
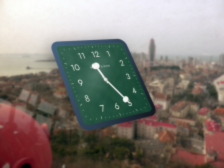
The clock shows 11.25
